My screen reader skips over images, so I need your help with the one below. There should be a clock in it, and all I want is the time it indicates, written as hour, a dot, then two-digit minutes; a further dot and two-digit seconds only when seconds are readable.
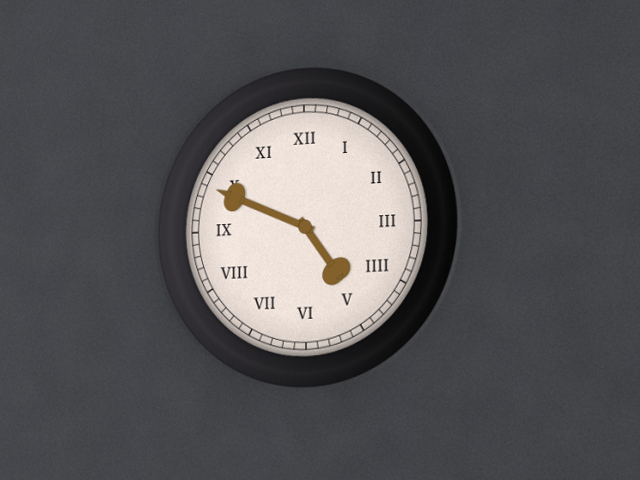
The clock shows 4.49
